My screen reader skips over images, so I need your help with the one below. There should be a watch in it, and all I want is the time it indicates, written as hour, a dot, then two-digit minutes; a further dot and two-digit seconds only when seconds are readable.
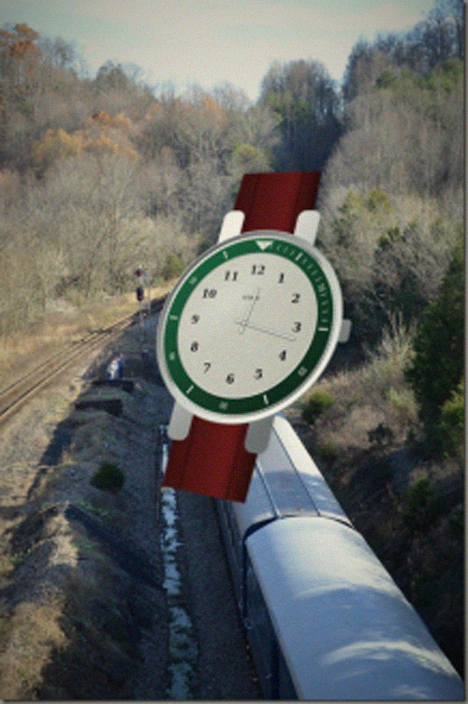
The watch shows 12.17
